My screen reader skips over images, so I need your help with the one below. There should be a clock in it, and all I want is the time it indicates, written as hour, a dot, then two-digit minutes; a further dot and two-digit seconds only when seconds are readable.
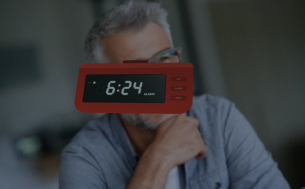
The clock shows 6.24
